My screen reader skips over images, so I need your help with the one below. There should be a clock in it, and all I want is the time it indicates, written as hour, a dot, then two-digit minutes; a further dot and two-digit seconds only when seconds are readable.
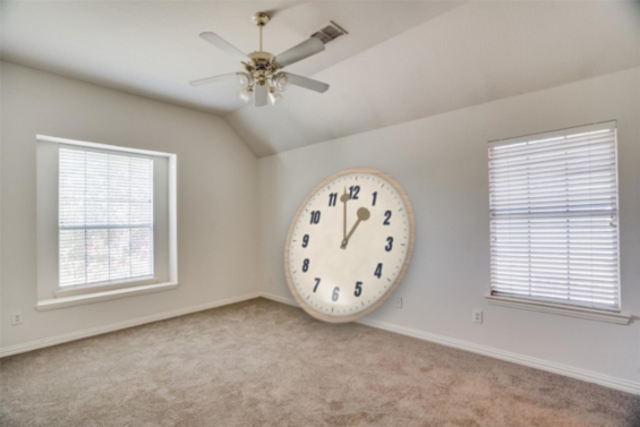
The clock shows 12.58
